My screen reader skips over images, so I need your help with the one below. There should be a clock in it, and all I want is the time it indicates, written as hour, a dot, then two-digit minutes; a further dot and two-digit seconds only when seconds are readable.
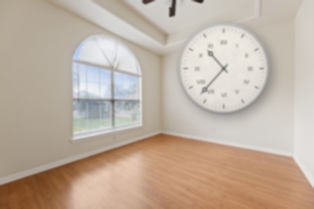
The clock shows 10.37
